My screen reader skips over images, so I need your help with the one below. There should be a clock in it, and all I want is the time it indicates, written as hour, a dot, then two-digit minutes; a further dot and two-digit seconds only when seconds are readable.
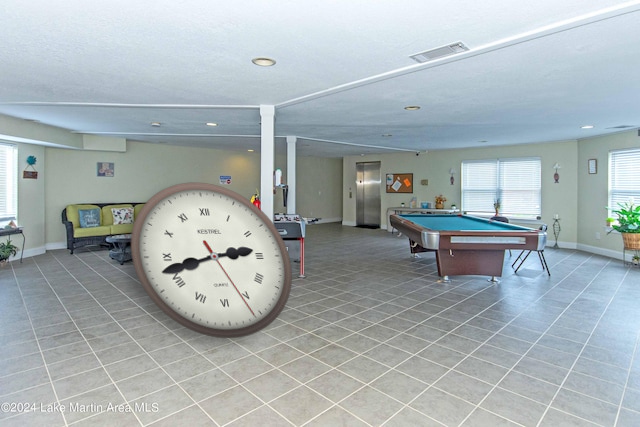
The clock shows 2.42.26
